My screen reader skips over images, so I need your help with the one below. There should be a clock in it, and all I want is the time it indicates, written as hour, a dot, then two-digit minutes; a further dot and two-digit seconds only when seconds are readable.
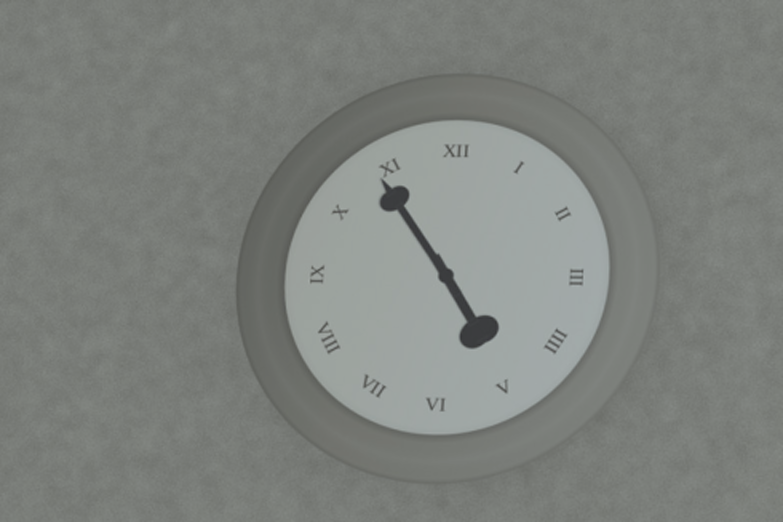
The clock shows 4.54
